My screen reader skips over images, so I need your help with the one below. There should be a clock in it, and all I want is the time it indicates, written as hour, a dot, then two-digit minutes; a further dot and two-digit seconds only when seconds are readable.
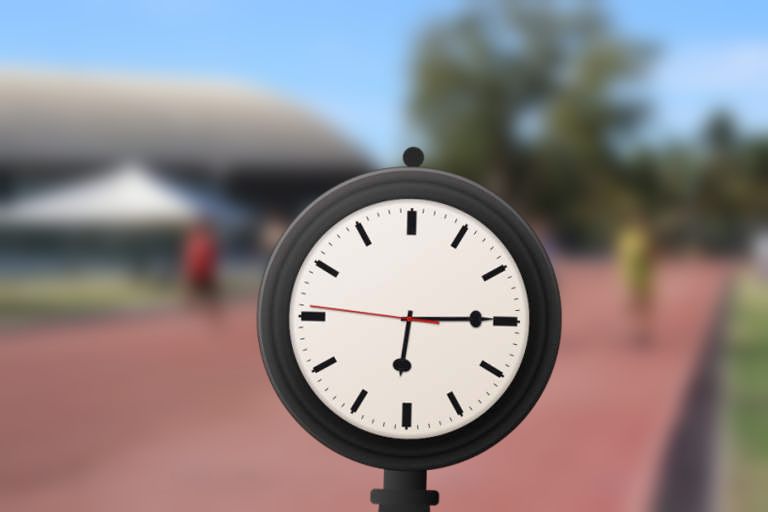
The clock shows 6.14.46
